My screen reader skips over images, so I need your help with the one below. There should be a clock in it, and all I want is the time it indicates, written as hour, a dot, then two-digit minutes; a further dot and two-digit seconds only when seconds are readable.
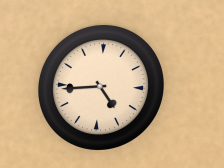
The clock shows 4.44
